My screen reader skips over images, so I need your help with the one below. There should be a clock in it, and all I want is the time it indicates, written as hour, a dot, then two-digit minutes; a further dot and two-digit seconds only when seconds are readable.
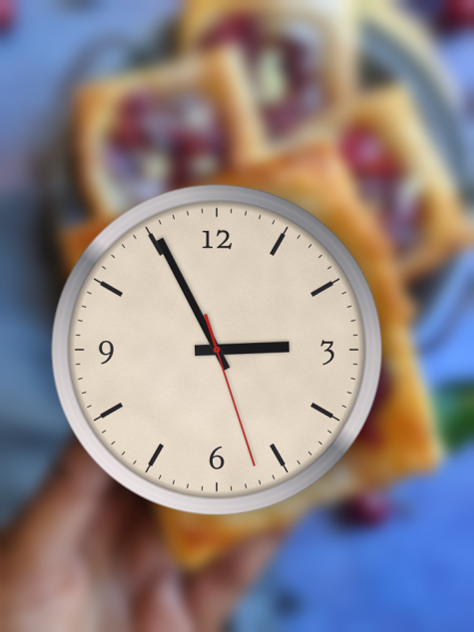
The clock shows 2.55.27
